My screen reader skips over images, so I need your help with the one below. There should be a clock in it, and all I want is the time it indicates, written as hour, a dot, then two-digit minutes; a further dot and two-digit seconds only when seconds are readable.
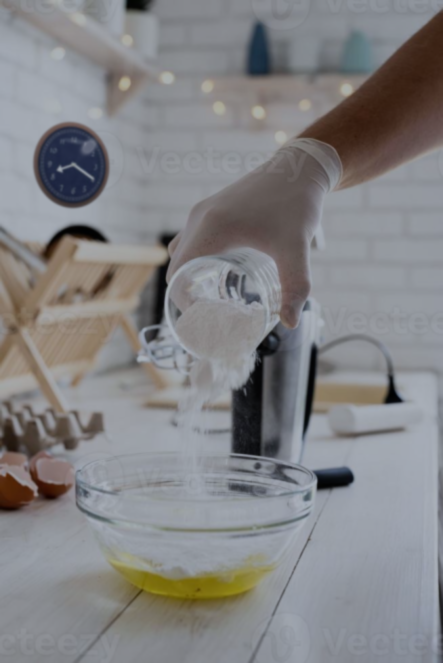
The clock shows 8.20
